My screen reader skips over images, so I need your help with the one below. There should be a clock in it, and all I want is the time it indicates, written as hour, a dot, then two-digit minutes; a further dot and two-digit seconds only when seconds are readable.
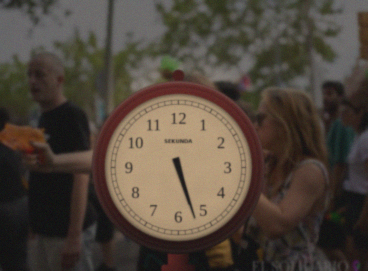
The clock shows 5.27
